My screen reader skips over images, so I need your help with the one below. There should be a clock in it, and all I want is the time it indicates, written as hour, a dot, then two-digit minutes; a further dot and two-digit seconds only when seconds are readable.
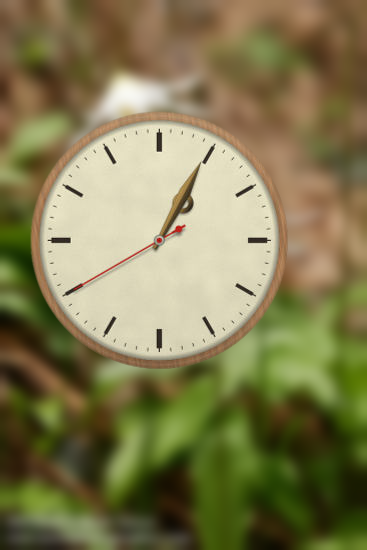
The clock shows 1.04.40
